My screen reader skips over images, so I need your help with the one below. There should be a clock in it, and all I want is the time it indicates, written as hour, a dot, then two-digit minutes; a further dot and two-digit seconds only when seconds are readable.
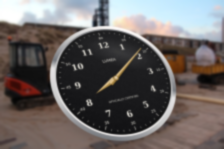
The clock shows 8.09
